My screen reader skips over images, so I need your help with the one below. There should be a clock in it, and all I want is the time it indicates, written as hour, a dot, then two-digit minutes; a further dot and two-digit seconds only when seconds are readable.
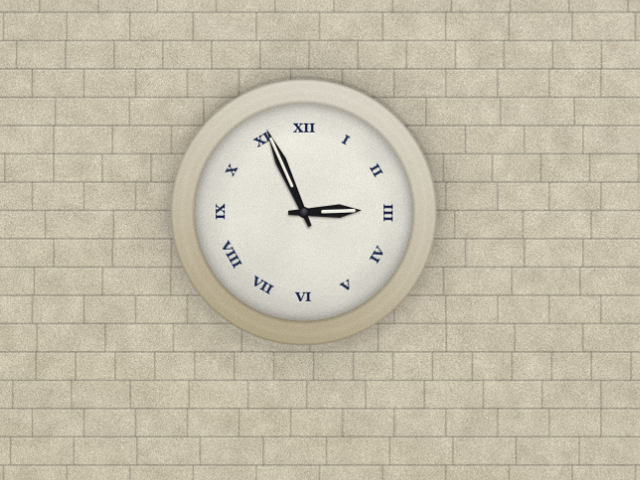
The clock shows 2.56
